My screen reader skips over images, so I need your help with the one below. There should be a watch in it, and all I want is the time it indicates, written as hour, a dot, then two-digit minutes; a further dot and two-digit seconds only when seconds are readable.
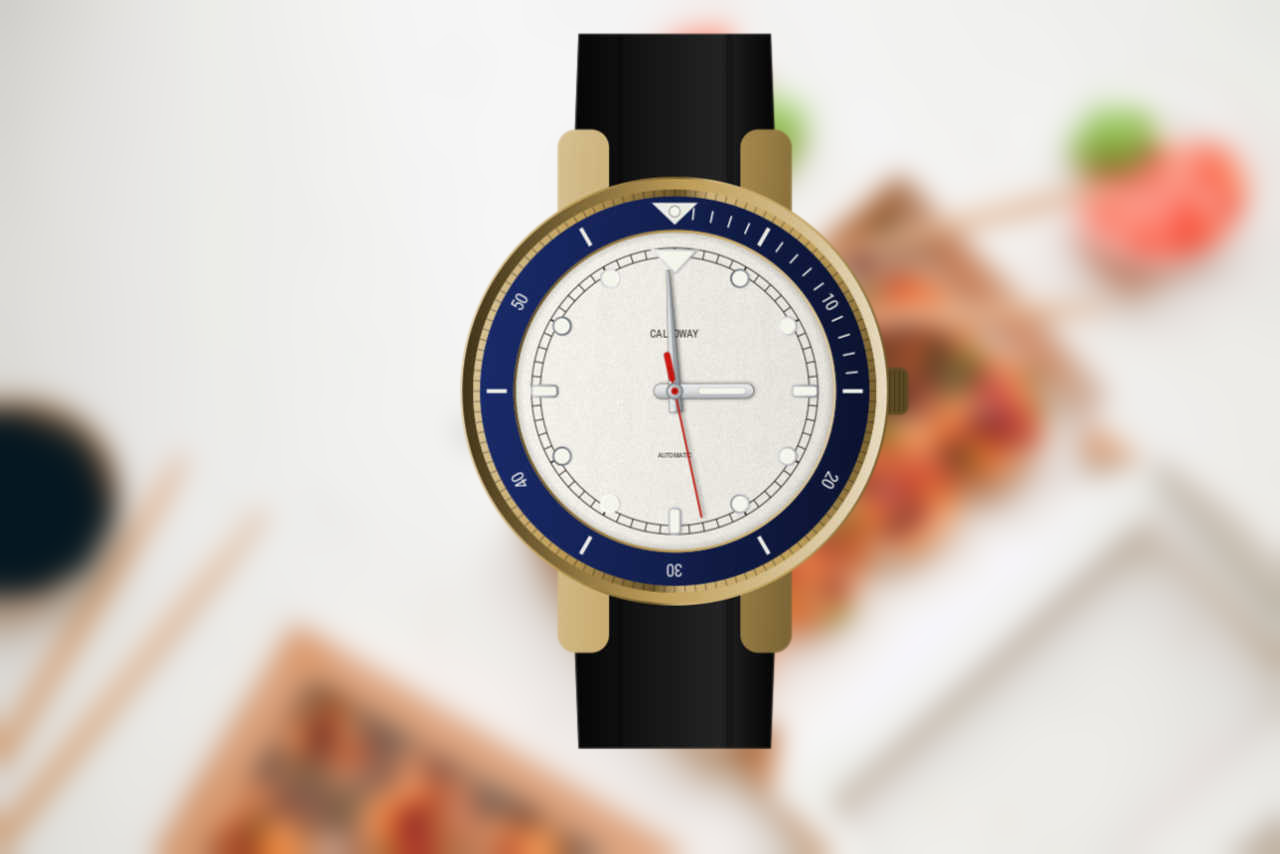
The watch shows 2.59.28
